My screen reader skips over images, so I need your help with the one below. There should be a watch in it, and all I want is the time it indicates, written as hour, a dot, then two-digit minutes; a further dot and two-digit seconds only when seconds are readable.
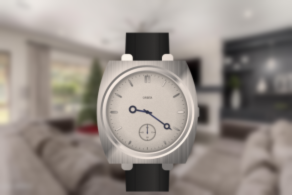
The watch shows 9.21
